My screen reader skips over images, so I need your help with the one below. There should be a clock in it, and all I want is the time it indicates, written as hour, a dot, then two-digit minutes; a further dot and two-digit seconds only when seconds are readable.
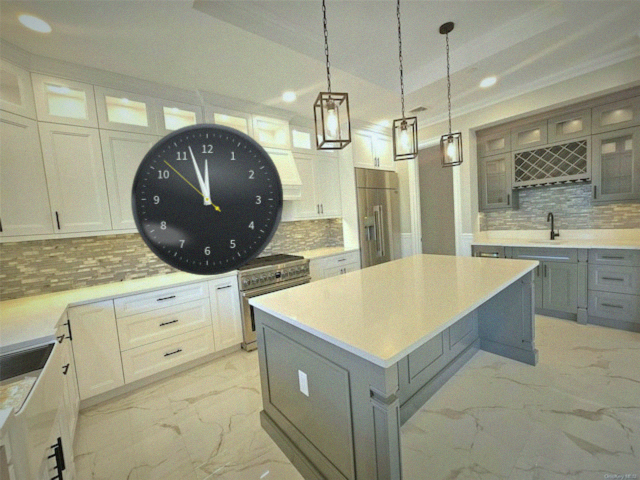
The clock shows 11.56.52
